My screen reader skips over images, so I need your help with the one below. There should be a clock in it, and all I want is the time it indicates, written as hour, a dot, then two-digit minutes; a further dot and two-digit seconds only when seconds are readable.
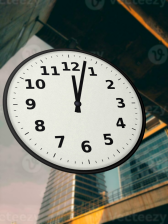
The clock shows 12.03
